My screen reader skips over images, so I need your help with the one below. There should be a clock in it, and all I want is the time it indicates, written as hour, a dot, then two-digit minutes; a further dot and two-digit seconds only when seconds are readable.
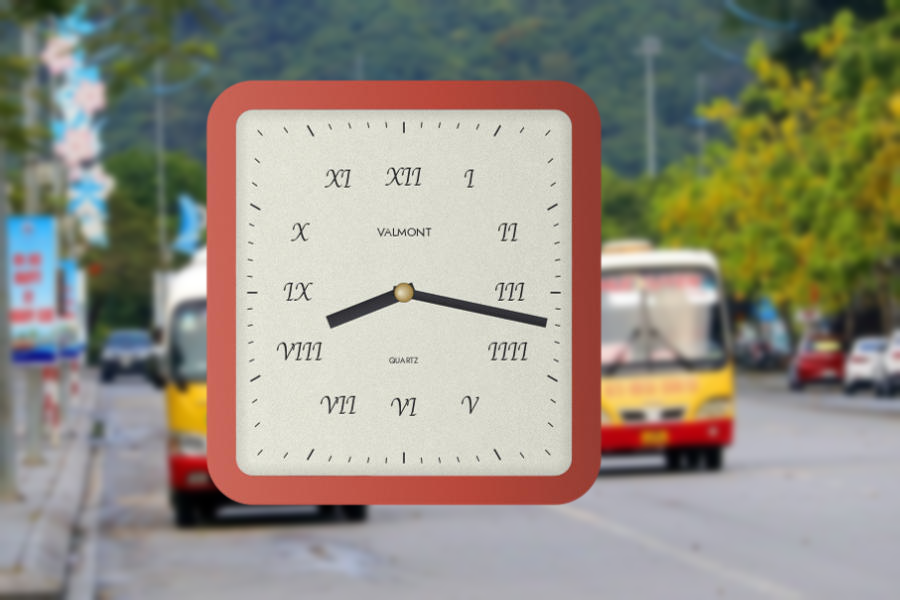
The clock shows 8.17
